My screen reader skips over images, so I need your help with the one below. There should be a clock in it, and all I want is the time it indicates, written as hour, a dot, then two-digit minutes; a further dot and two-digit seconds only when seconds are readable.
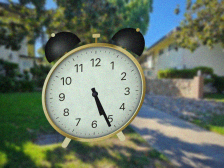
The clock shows 5.26
